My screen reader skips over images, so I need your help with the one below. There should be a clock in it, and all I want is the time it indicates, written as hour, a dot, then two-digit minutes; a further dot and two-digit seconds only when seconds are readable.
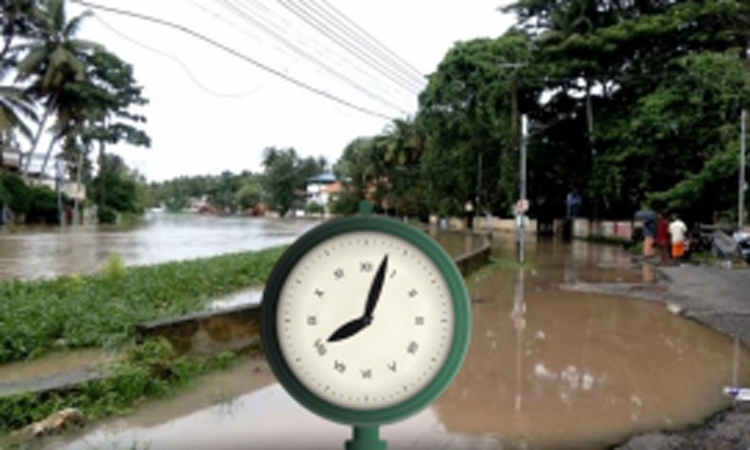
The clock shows 8.03
